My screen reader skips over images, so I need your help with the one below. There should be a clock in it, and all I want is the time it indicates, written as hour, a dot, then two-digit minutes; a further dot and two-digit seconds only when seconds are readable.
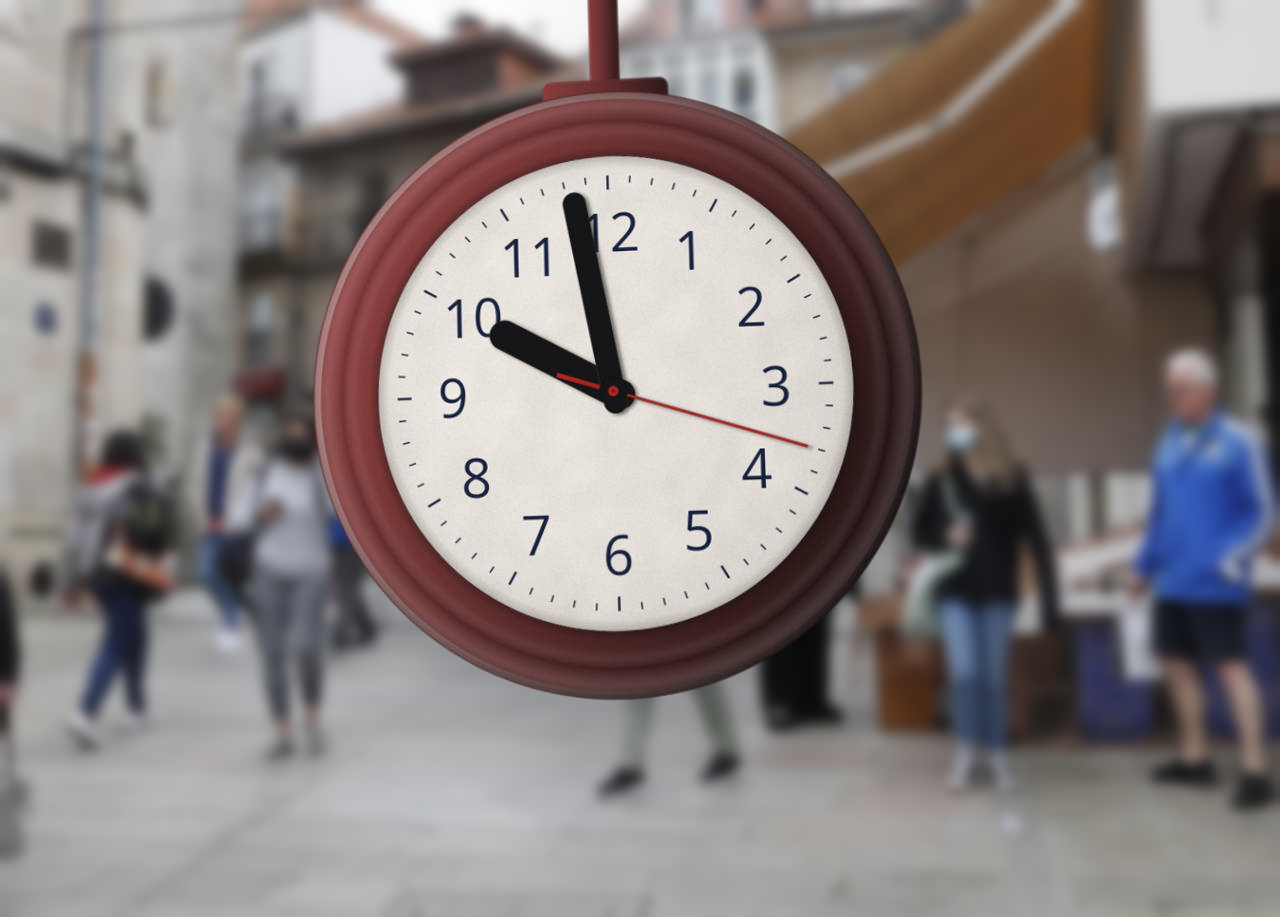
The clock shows 9.58.18
